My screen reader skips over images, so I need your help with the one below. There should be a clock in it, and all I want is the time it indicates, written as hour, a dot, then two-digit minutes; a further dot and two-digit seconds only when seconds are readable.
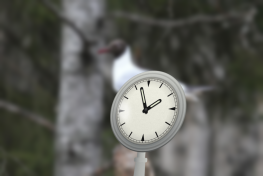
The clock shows 1.57
